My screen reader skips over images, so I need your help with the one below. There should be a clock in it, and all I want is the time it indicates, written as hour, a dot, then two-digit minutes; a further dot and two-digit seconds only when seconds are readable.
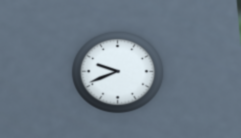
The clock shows 9.41
